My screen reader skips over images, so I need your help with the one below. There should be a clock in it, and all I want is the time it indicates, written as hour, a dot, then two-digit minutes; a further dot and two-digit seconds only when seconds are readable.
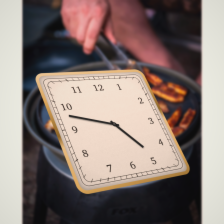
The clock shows 4.48
